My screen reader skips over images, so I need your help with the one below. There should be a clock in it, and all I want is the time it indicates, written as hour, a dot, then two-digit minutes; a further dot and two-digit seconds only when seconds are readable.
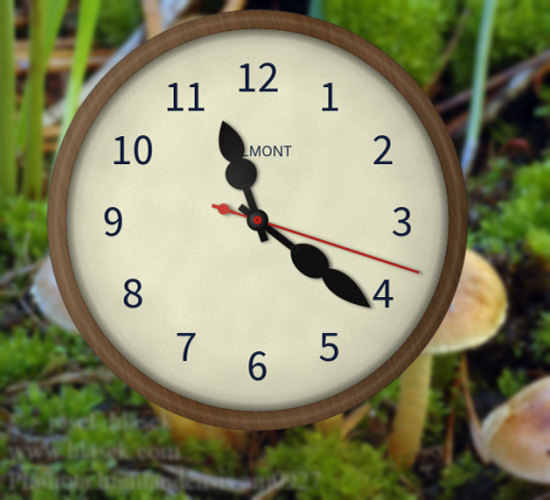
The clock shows 11.21.18
